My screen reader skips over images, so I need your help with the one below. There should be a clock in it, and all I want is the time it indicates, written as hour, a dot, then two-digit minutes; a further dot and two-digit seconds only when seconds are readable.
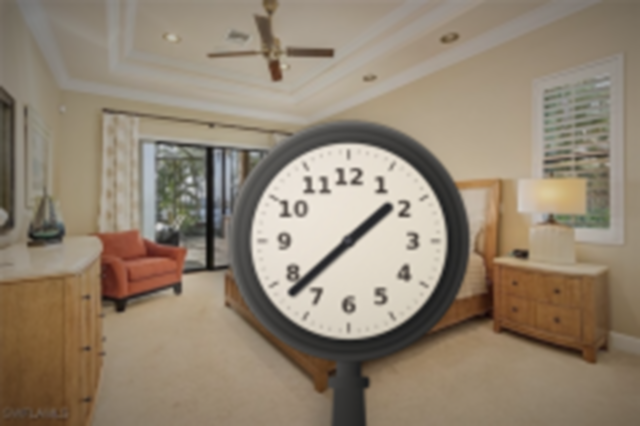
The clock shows 1.38
